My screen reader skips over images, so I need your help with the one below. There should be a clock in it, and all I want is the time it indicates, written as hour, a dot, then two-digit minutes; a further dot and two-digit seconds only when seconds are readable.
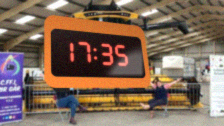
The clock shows 17.35
